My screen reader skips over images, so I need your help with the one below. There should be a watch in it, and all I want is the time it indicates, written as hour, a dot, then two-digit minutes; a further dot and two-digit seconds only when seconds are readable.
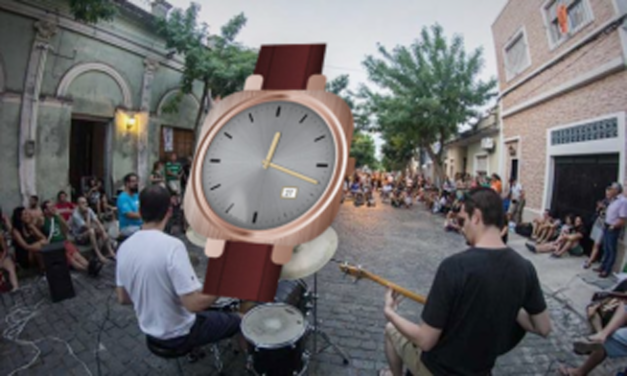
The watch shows 12.18
